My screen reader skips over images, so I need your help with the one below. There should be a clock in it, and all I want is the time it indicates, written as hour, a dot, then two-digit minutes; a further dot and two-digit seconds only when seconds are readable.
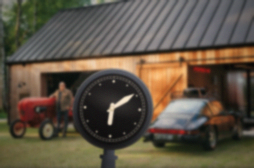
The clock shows 6.09
